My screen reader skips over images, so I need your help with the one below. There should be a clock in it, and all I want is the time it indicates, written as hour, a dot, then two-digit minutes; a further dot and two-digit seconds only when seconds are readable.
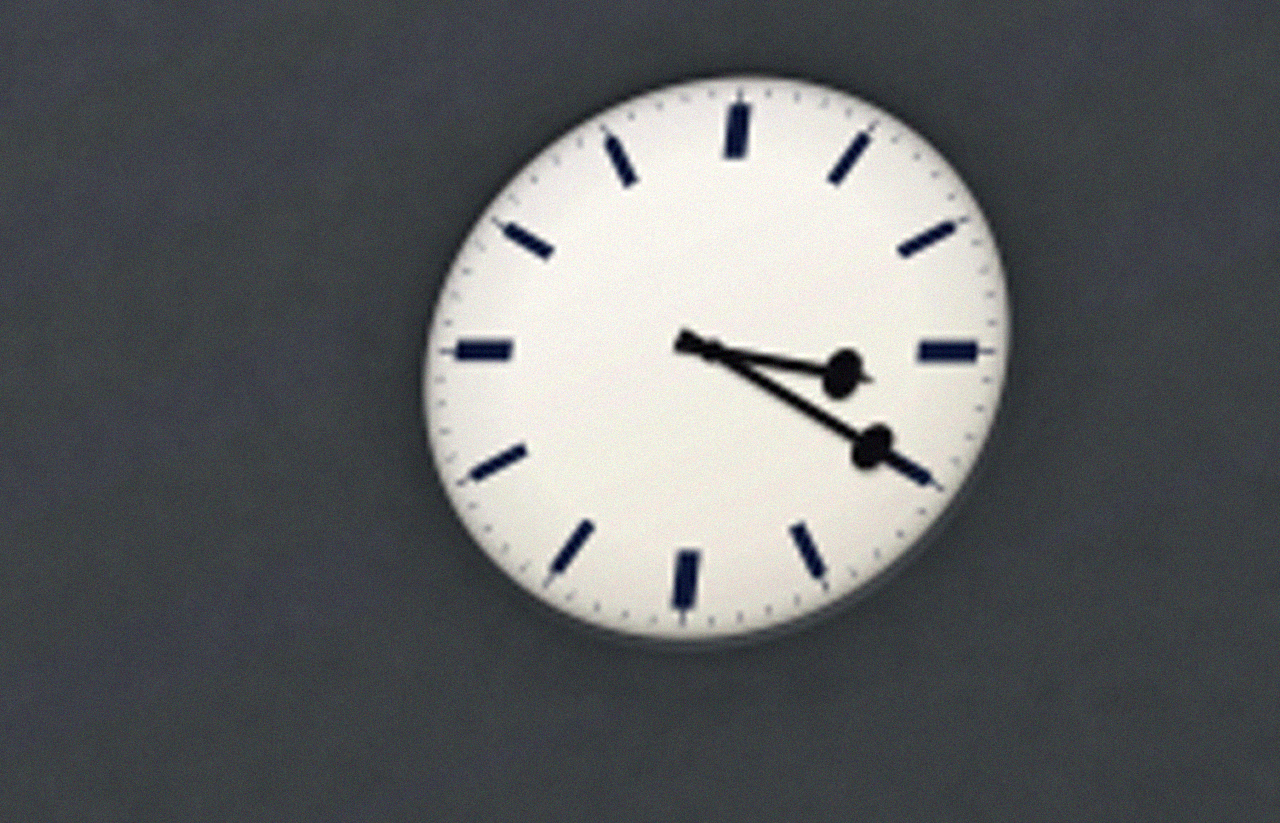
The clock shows 3.20
